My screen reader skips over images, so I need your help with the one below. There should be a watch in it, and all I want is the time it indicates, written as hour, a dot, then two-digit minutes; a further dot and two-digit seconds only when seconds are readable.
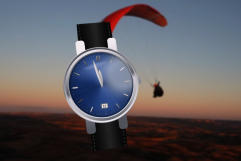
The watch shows 11.58
